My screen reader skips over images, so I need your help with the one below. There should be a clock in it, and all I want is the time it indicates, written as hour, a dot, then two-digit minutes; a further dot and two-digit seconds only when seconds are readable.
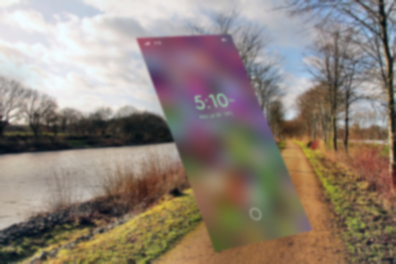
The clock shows 5.10
